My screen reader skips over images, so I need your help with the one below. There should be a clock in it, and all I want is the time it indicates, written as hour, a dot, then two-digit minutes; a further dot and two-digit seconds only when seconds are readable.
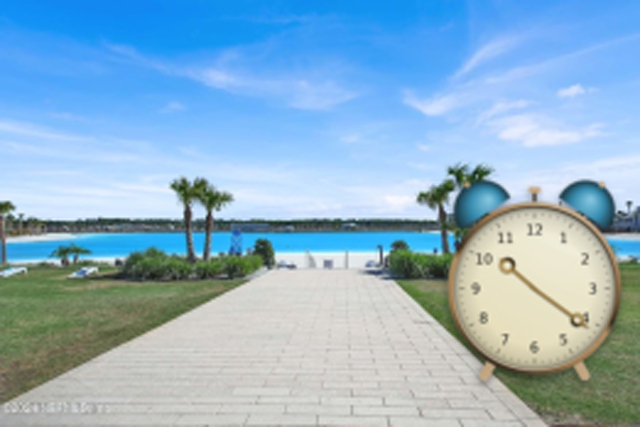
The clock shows 10.21
